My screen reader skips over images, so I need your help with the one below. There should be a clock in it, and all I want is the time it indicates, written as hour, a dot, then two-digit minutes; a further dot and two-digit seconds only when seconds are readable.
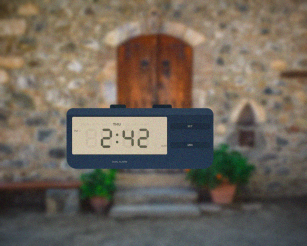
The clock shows 2.42
